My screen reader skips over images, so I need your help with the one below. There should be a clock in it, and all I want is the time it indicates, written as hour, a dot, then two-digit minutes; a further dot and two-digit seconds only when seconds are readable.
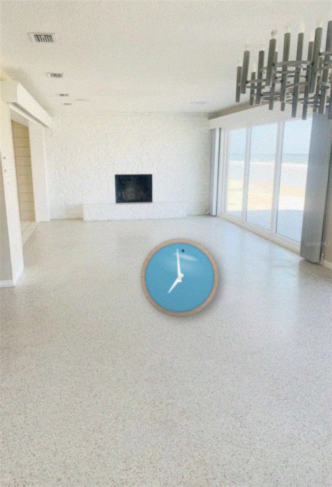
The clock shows 6.58
